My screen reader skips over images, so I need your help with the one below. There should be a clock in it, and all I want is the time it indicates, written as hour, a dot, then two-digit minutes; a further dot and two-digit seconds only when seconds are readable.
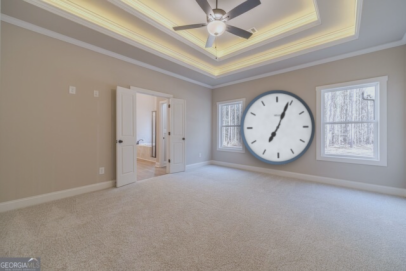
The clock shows 7.04
